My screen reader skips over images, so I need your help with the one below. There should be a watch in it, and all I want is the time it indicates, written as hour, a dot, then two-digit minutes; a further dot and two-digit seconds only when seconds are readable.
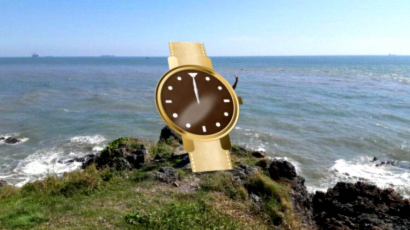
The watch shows 12.00
